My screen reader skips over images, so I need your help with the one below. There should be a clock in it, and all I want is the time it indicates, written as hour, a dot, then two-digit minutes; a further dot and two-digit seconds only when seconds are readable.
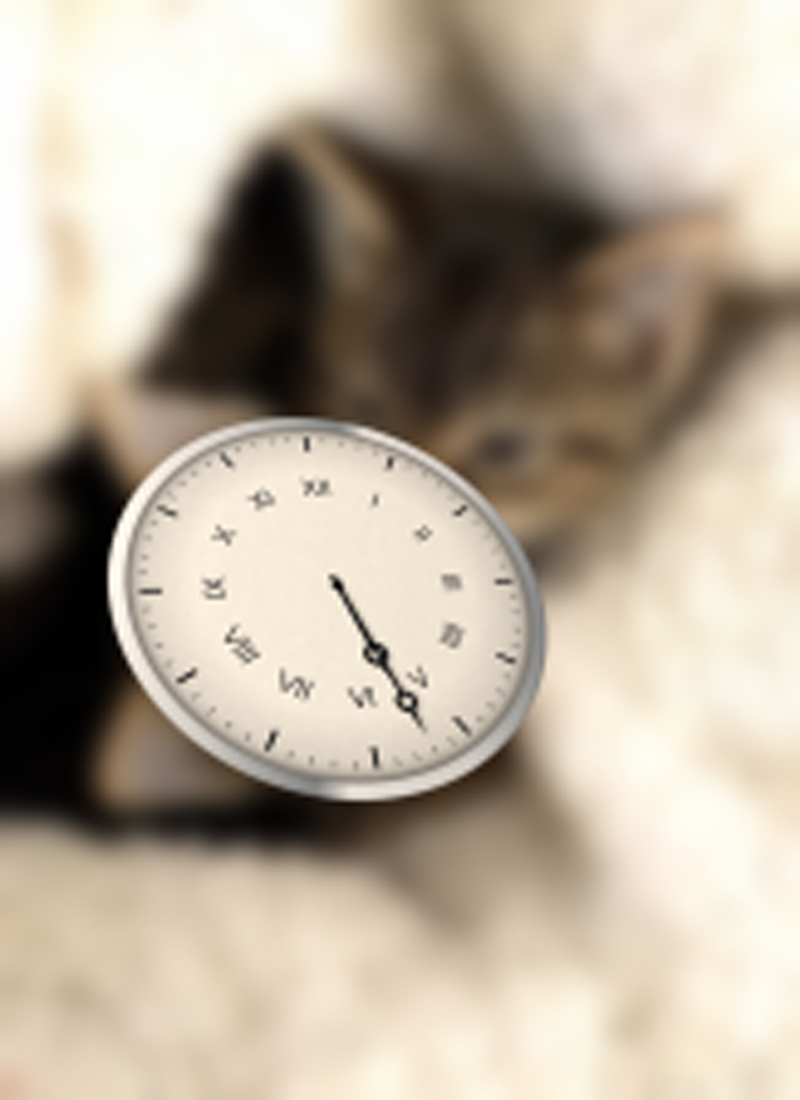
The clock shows 5.27
